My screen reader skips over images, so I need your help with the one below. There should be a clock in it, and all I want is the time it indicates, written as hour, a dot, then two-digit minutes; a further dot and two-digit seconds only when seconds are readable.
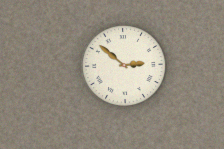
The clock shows 2.52
